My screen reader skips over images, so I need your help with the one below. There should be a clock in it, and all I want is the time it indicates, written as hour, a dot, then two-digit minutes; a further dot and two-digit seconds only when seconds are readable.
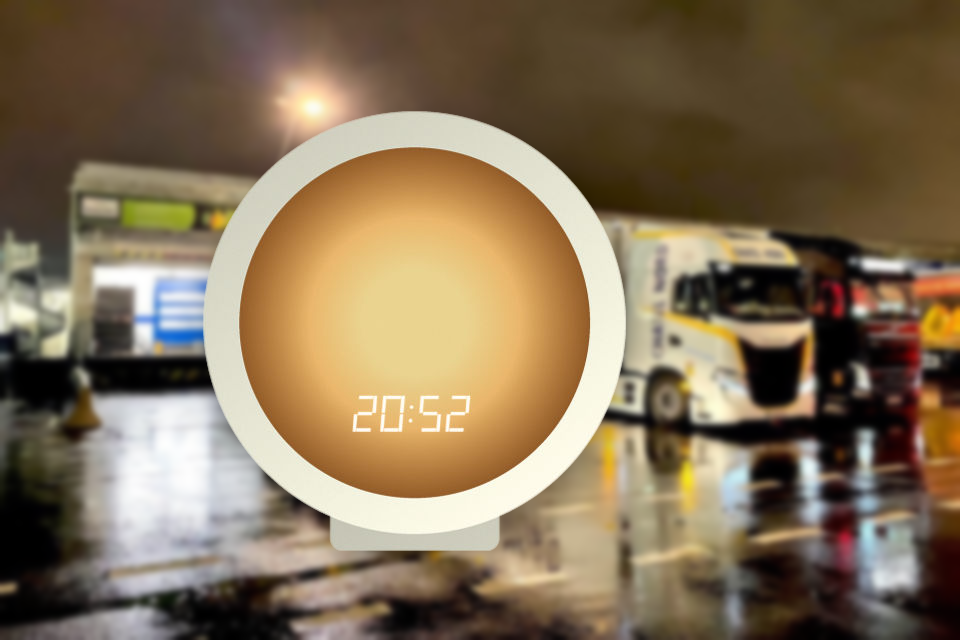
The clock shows 20.52
